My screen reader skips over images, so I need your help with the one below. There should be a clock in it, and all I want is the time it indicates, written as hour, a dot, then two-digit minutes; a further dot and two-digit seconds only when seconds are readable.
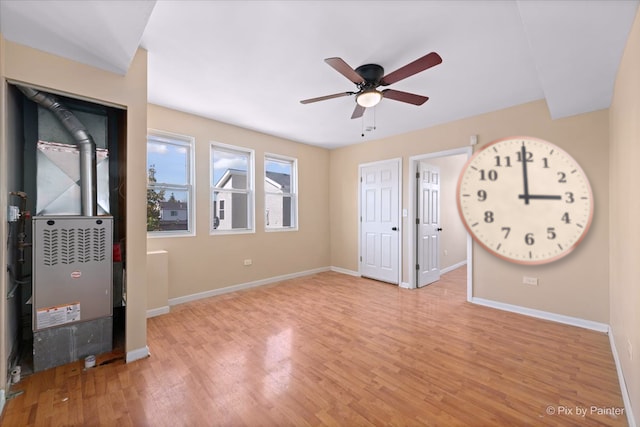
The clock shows 3.00
